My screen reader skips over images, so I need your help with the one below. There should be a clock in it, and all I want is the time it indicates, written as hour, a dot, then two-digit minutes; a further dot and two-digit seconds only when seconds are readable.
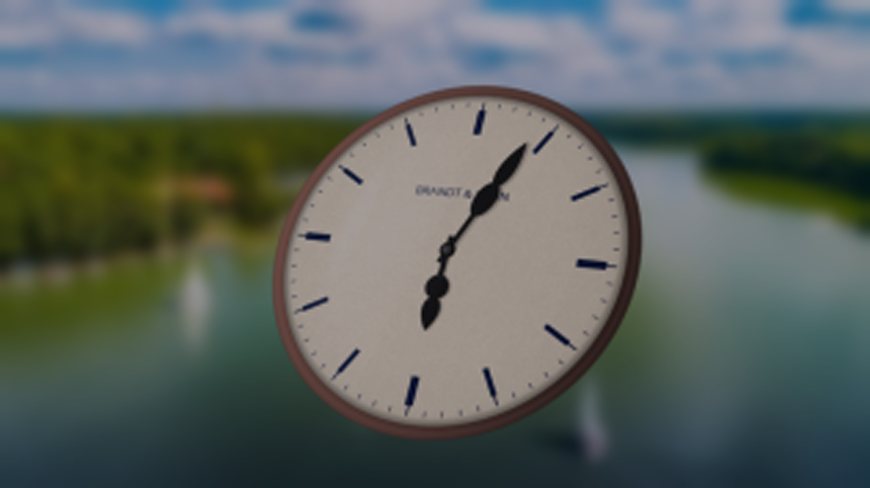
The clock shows 6.04
